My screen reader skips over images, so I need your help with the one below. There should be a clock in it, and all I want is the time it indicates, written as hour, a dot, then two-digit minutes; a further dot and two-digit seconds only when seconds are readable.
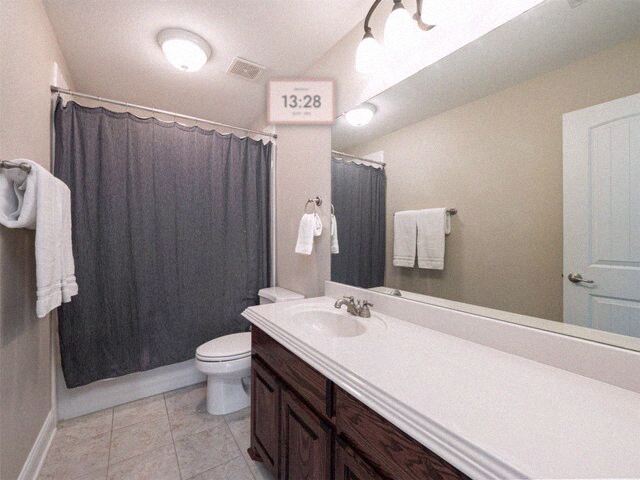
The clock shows 13.28
